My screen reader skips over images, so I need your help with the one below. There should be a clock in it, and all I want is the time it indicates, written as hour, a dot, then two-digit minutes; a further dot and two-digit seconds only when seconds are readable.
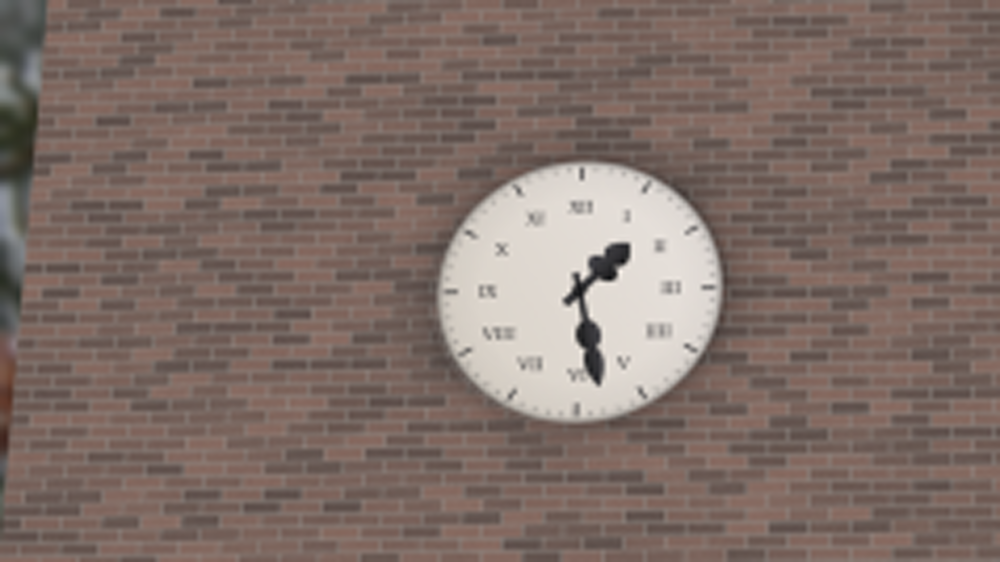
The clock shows 1.28
